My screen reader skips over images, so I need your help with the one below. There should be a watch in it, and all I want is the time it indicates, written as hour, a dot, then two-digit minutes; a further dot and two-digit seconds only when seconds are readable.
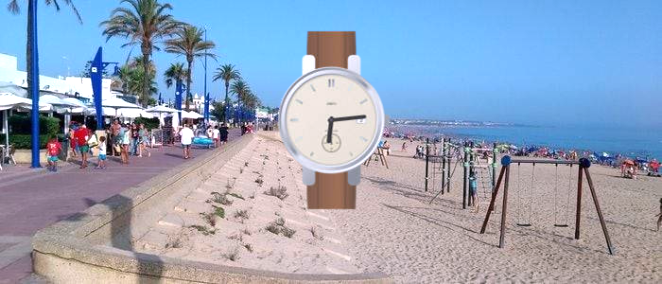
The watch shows 6.14
